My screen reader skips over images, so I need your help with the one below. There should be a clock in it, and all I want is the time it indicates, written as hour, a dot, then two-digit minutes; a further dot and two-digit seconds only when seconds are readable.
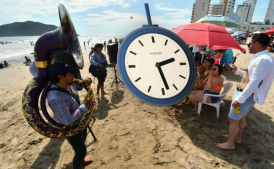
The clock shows 2.28
